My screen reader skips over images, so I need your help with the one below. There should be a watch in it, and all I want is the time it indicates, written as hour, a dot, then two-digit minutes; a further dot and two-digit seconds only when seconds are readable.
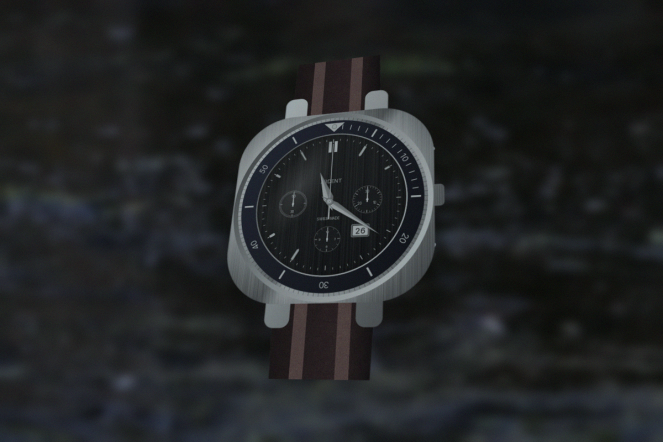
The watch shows 11.21
